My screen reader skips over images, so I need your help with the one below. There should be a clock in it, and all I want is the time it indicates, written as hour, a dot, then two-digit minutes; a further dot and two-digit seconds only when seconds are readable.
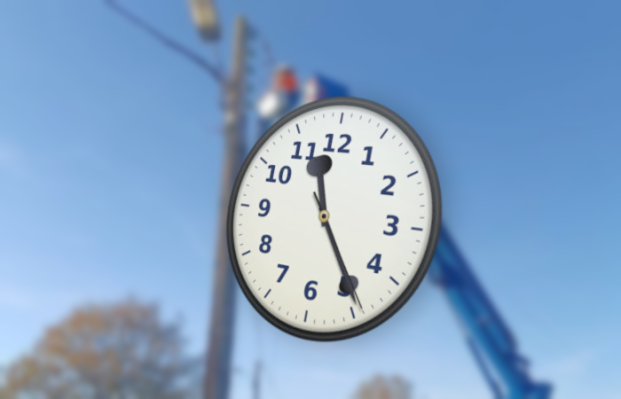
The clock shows 11.24.24
